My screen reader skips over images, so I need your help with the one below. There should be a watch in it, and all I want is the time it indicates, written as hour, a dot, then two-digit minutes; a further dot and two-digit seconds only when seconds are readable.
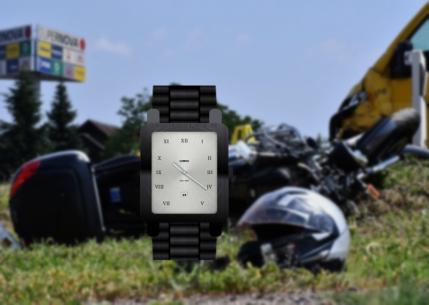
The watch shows 10.21
